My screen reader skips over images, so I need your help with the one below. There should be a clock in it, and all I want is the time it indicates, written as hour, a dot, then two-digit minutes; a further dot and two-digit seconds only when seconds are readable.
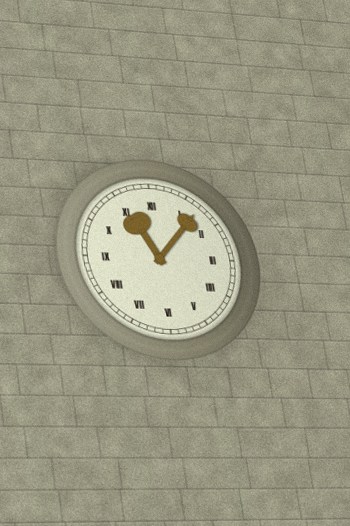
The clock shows 11.07
